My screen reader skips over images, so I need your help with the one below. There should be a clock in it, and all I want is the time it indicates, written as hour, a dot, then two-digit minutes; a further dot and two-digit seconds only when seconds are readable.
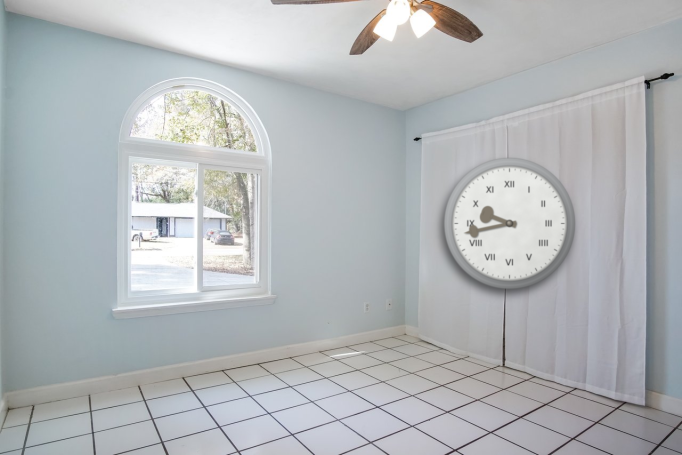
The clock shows 9.43
